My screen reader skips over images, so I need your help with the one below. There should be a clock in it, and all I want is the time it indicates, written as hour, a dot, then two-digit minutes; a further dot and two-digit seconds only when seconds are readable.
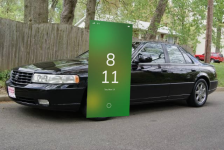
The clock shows 8.11
